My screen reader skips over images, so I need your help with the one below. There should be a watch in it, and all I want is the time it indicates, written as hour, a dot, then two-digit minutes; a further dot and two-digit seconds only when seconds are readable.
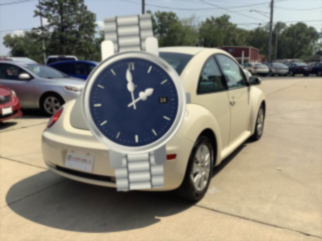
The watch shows 1.59
